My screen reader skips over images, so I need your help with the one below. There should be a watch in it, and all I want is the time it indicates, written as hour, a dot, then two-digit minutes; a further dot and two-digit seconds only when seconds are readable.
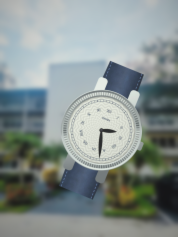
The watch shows 2.27
